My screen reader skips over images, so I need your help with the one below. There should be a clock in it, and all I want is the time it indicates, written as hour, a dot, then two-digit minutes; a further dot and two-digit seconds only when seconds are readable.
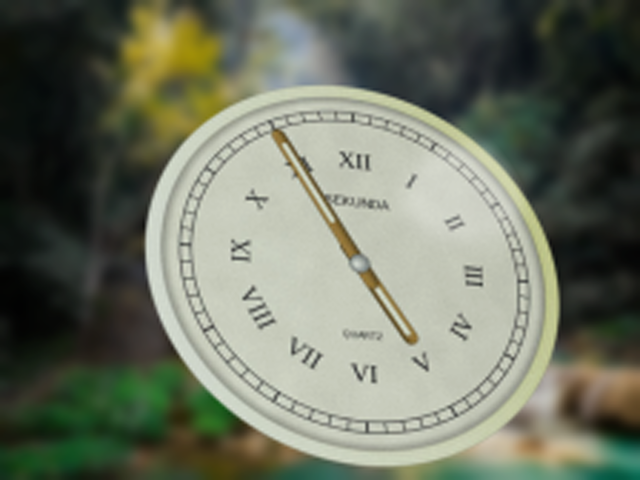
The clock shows 4.55
